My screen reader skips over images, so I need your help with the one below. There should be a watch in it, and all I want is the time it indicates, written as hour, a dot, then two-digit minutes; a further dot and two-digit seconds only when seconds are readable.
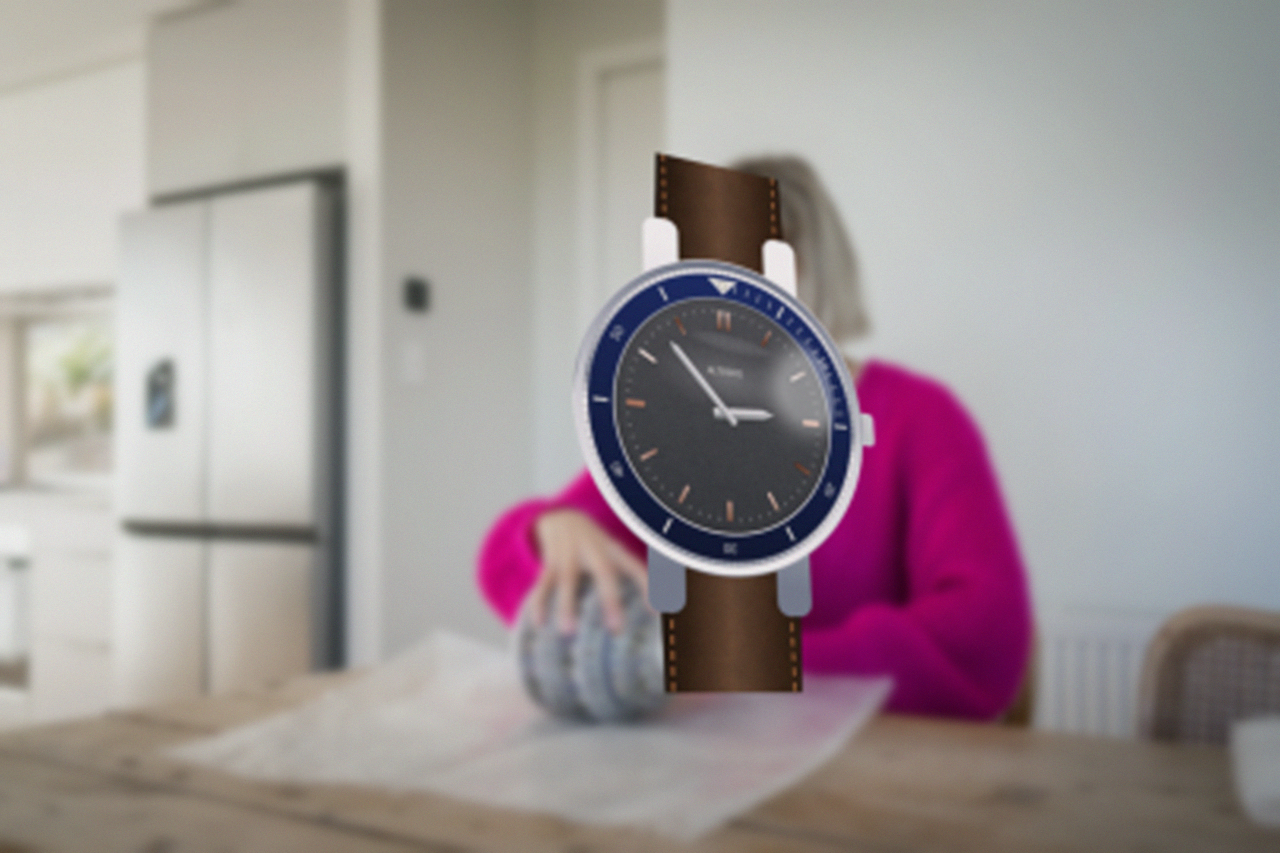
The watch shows 2.53
